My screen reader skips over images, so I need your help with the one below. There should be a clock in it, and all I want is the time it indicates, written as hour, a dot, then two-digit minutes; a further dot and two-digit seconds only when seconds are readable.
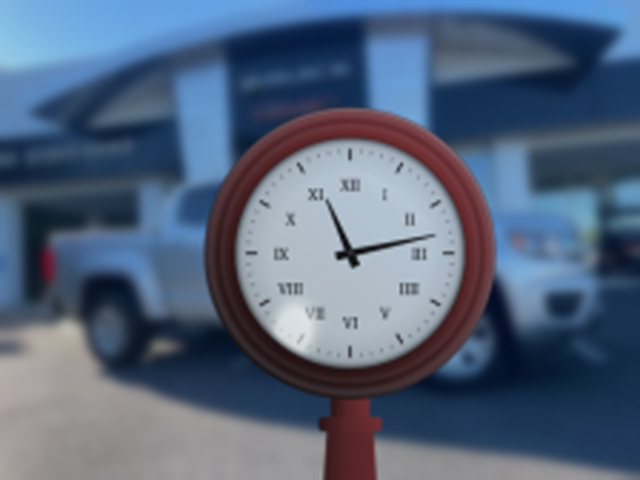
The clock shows 11.13
